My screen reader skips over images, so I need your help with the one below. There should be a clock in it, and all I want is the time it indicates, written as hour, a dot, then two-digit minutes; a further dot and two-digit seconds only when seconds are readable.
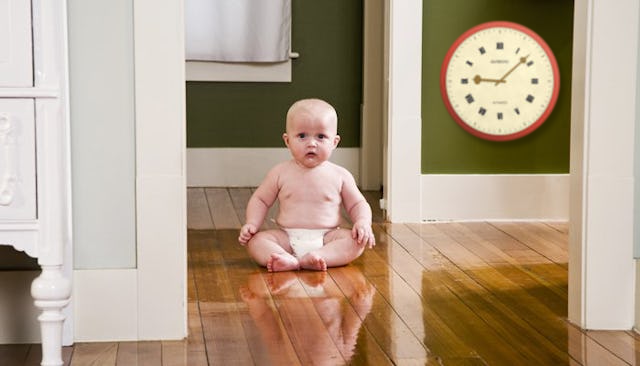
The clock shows 9.08
